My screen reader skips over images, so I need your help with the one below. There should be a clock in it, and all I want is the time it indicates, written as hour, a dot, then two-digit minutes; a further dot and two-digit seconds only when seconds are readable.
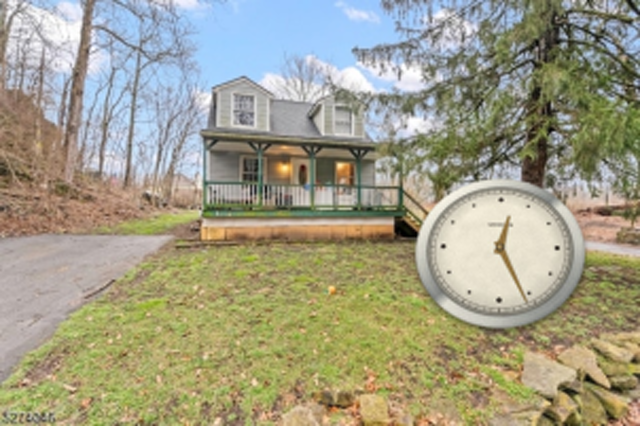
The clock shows 12.26
